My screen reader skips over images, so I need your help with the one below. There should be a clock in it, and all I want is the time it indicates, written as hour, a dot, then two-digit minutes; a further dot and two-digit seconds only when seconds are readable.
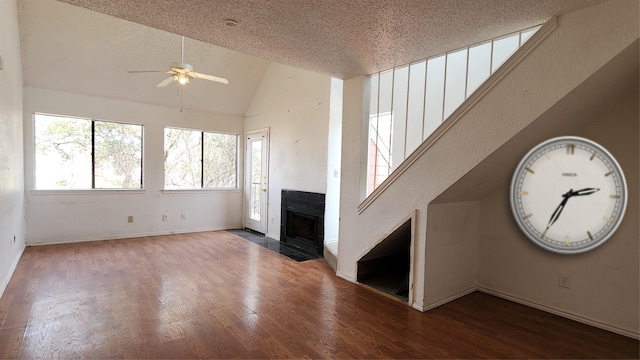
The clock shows 2.35
